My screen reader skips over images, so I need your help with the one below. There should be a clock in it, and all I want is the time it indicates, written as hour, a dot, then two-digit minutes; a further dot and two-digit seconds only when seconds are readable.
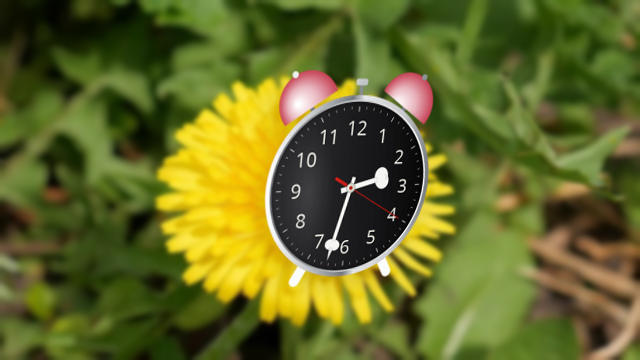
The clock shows 2.32.20
